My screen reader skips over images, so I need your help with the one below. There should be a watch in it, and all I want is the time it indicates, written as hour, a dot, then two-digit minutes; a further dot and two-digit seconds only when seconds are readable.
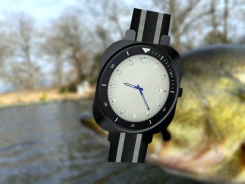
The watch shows 9.24
